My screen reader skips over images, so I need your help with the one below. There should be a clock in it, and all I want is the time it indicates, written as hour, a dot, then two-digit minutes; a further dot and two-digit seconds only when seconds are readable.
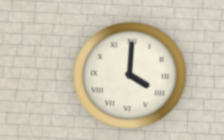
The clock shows 4.00
